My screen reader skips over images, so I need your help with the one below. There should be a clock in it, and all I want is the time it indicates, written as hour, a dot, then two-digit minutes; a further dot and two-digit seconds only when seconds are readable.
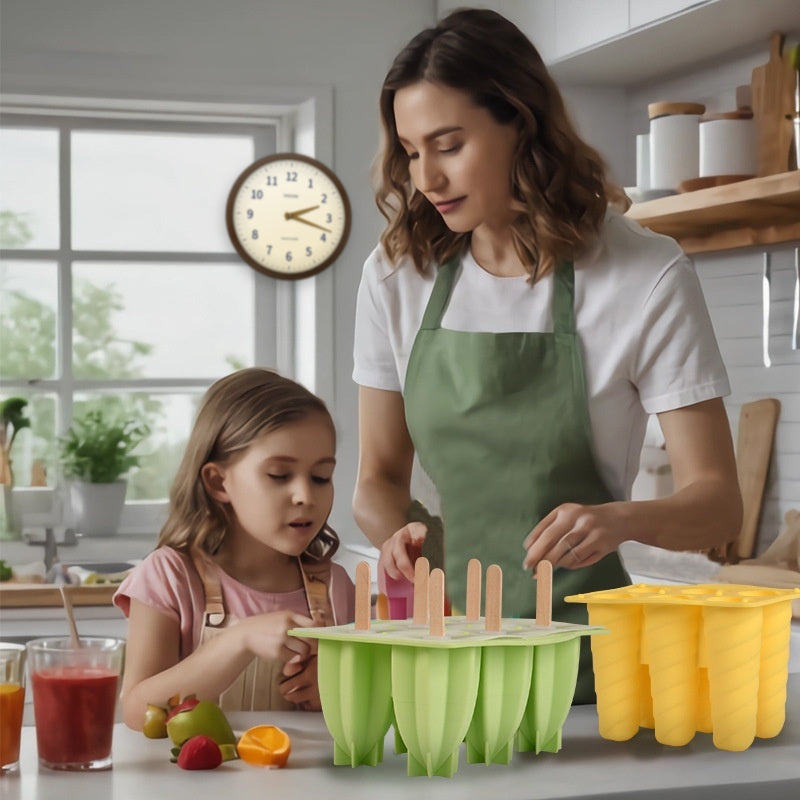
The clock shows 2.18
